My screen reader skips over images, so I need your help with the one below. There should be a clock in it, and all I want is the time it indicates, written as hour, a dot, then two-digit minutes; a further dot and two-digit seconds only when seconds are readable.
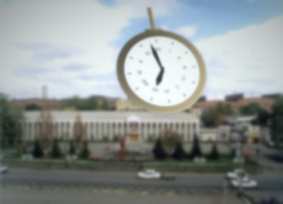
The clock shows 6.58
